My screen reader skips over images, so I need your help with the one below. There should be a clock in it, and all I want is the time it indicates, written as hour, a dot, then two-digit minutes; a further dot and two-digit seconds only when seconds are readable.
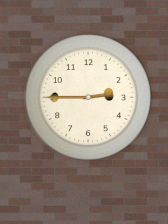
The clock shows 2.45
